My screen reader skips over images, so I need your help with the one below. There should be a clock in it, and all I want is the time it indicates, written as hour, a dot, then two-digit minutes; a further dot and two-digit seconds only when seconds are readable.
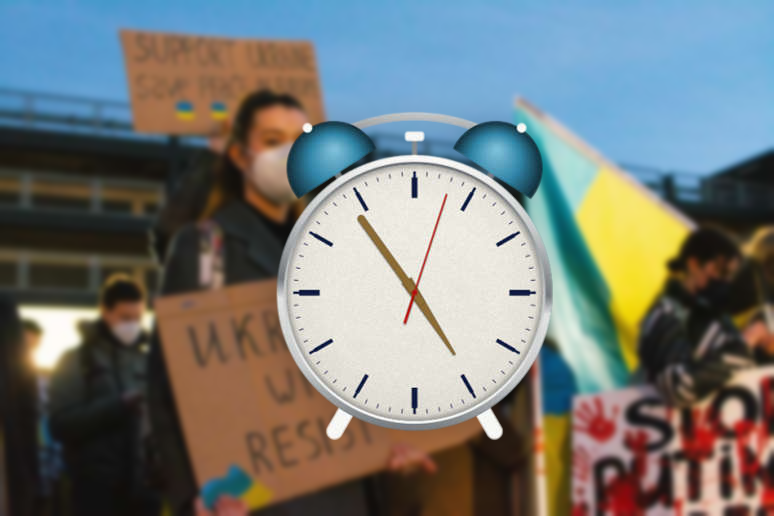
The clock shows 4.54.03
